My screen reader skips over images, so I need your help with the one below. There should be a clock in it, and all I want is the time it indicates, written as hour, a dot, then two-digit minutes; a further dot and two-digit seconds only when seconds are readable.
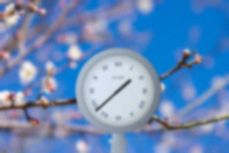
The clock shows 1.38
